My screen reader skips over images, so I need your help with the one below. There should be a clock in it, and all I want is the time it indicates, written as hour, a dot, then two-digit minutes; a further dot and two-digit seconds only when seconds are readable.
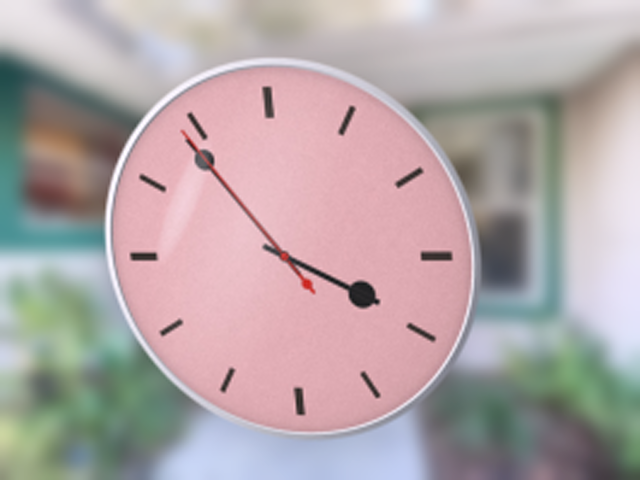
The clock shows 3.53.54
